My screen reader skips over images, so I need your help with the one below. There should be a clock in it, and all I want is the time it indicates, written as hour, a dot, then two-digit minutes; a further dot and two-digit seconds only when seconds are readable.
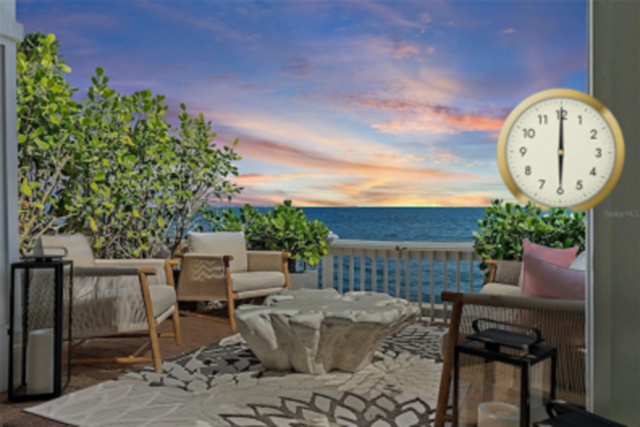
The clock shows 6.00
